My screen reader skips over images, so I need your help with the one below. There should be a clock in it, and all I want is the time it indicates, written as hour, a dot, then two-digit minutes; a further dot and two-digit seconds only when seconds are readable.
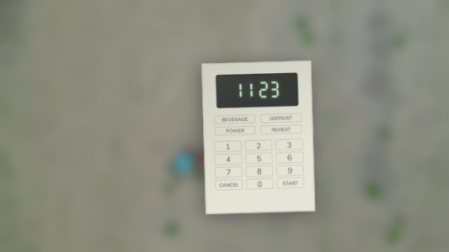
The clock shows 11.23
